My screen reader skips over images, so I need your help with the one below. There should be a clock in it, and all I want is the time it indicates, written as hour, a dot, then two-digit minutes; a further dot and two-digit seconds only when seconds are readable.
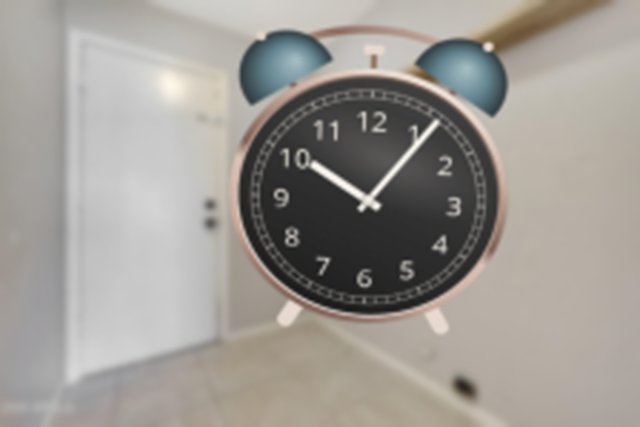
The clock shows 10.06
